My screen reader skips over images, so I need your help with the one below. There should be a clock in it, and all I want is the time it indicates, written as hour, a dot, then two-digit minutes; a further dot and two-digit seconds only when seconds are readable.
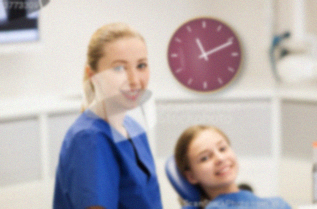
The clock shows 11.11
